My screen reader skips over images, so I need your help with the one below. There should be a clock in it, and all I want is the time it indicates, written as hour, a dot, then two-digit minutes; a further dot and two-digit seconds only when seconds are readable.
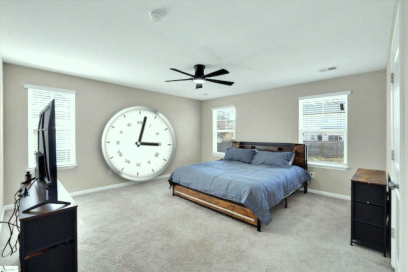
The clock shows 3.02
